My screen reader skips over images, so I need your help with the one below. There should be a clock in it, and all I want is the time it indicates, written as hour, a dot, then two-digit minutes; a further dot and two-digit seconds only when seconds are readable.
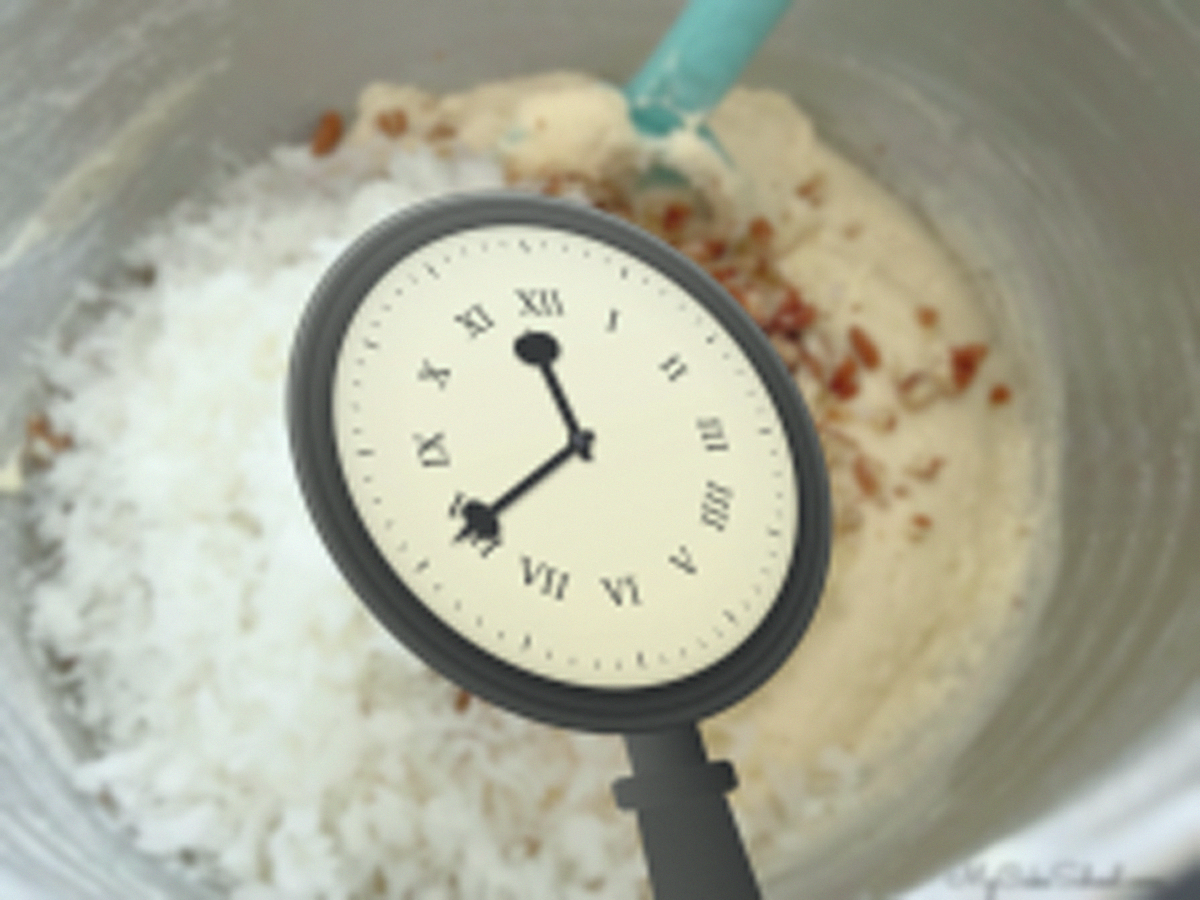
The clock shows 11.40
